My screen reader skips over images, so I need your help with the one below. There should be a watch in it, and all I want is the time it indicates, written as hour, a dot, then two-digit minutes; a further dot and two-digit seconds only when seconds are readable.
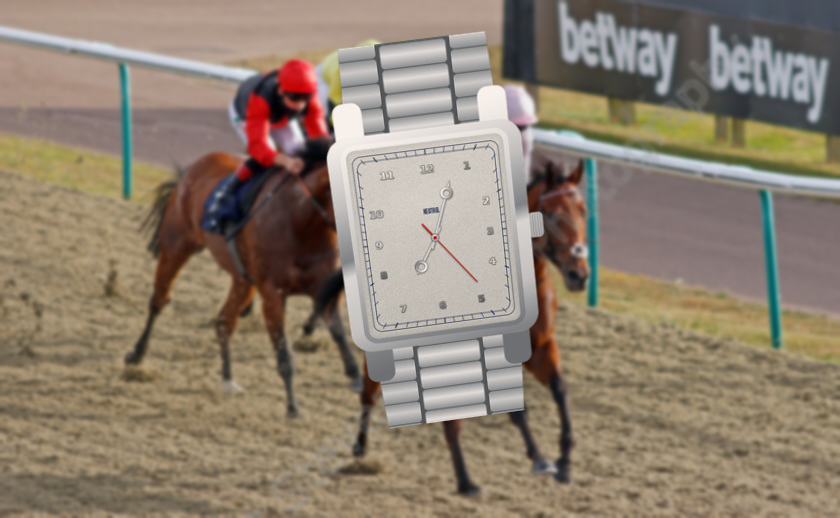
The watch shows 7.03.24
